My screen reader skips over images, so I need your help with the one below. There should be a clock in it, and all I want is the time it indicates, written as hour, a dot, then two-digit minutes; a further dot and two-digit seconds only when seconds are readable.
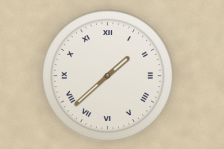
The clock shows 1.38
